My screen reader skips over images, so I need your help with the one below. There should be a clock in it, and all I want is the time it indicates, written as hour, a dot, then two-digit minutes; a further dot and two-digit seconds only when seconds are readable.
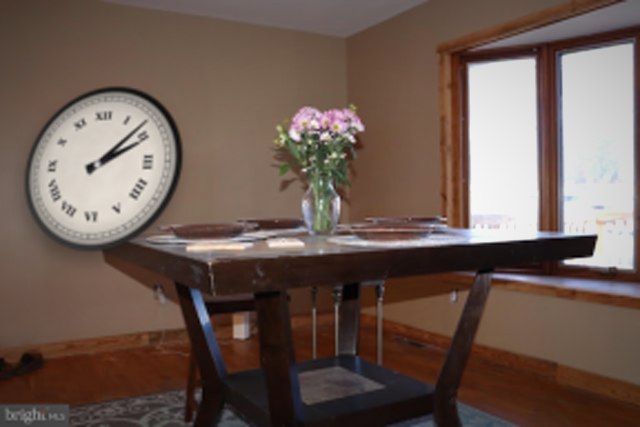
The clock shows 2.08
